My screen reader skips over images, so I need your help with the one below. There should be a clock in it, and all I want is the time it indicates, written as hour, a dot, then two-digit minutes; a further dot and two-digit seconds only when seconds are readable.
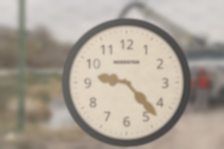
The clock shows 9.23
